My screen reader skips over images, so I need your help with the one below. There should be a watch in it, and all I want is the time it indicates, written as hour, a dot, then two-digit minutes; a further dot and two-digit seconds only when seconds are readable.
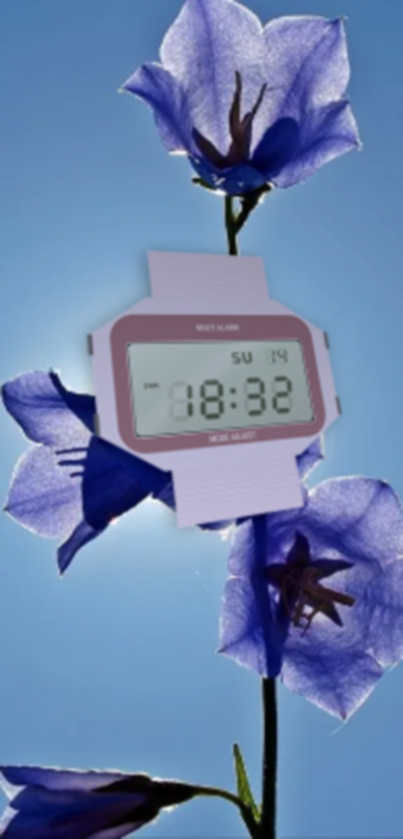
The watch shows 18.32
